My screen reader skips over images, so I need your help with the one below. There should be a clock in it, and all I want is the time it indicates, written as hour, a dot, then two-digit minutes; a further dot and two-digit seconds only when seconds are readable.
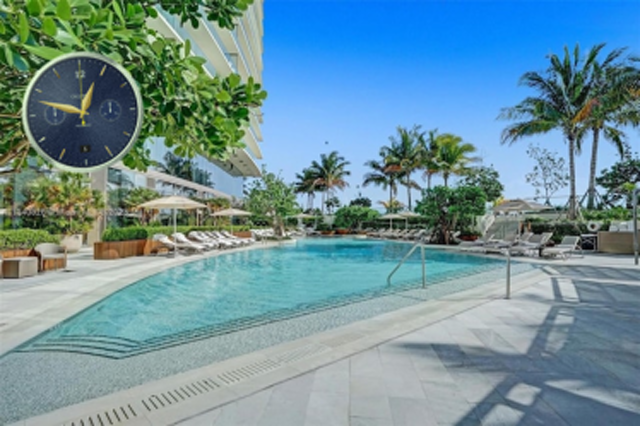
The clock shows 12.48
